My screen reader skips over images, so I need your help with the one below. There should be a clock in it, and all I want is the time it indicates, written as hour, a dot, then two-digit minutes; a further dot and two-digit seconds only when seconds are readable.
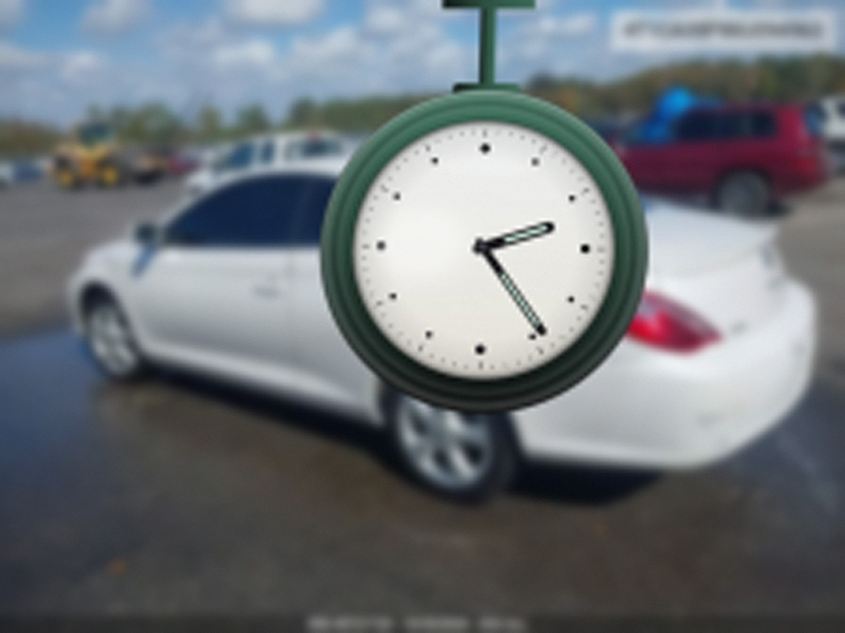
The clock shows 2.24
